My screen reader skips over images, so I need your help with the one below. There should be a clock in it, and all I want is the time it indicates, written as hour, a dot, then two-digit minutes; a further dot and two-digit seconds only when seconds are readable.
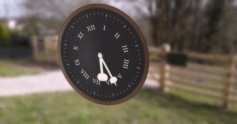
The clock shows 6.28
